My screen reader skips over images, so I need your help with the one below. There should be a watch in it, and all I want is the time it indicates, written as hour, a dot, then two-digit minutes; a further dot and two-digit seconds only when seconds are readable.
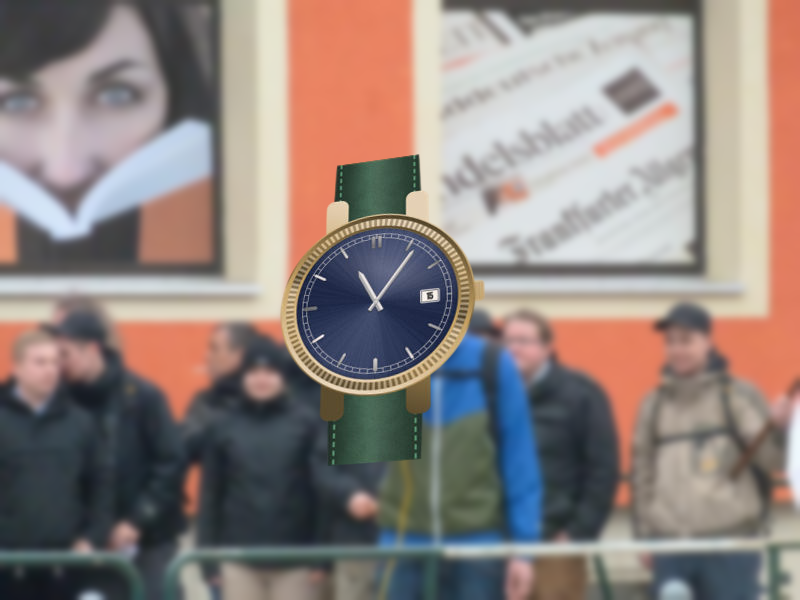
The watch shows 11.06
